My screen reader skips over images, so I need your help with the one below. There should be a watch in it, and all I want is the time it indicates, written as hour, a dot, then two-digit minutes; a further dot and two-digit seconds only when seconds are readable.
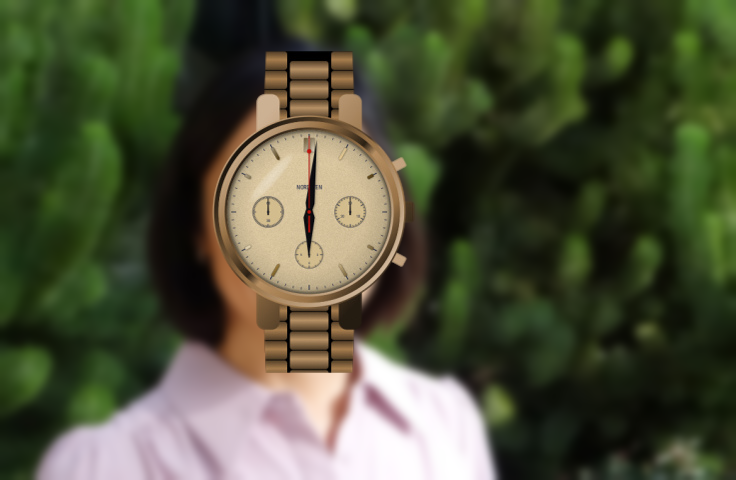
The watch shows 6.01
